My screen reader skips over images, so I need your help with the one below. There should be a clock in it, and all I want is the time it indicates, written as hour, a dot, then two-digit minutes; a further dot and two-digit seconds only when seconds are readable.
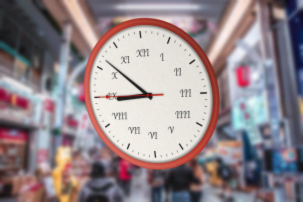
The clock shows 8.51.45
